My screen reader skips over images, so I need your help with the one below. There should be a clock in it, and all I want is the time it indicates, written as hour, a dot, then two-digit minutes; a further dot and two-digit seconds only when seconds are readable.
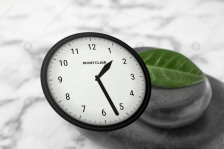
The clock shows 1.27
